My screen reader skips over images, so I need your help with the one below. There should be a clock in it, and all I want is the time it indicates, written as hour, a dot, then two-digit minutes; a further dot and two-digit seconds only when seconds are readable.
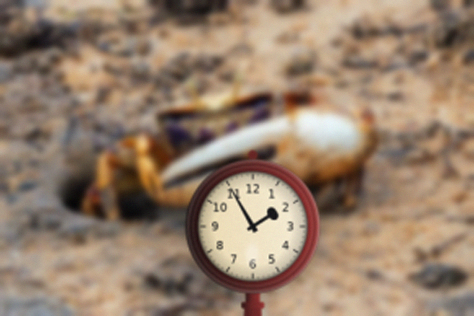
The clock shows 1.55
